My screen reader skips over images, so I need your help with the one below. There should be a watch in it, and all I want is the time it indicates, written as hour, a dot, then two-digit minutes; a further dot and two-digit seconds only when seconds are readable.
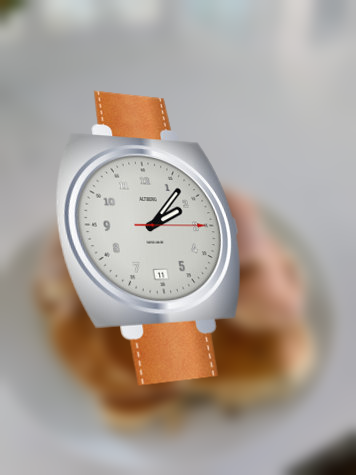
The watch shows 2.07.15
